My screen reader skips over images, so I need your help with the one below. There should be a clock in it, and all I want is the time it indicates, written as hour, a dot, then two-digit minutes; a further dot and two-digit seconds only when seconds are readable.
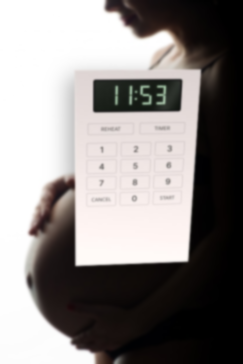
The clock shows 11.53
